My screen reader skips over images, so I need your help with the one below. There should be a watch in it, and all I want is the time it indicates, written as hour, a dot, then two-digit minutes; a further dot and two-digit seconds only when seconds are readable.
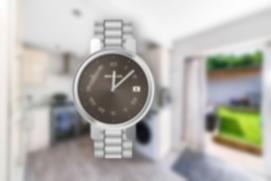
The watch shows 12.08
